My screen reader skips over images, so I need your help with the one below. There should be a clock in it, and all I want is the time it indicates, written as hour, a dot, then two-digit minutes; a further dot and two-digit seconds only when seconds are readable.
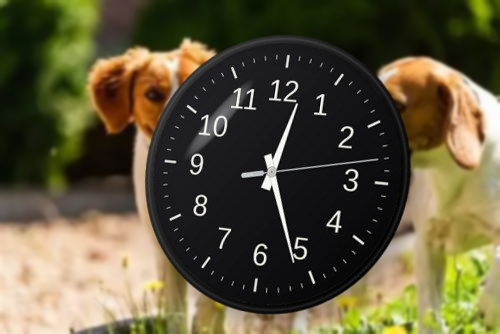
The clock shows 12.26.13
